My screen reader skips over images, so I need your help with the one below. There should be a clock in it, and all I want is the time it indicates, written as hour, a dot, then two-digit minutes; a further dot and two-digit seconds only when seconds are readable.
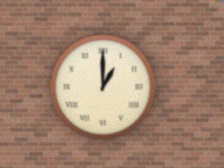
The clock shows 1.00
